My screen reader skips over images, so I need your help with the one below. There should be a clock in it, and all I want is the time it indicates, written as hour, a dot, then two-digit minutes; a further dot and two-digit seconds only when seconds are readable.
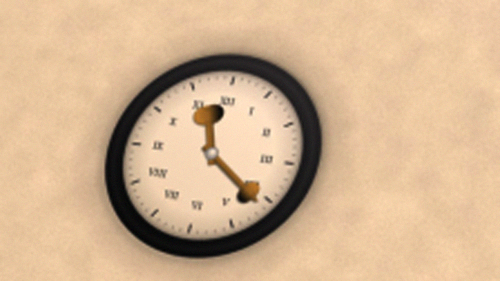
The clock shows 11.21
